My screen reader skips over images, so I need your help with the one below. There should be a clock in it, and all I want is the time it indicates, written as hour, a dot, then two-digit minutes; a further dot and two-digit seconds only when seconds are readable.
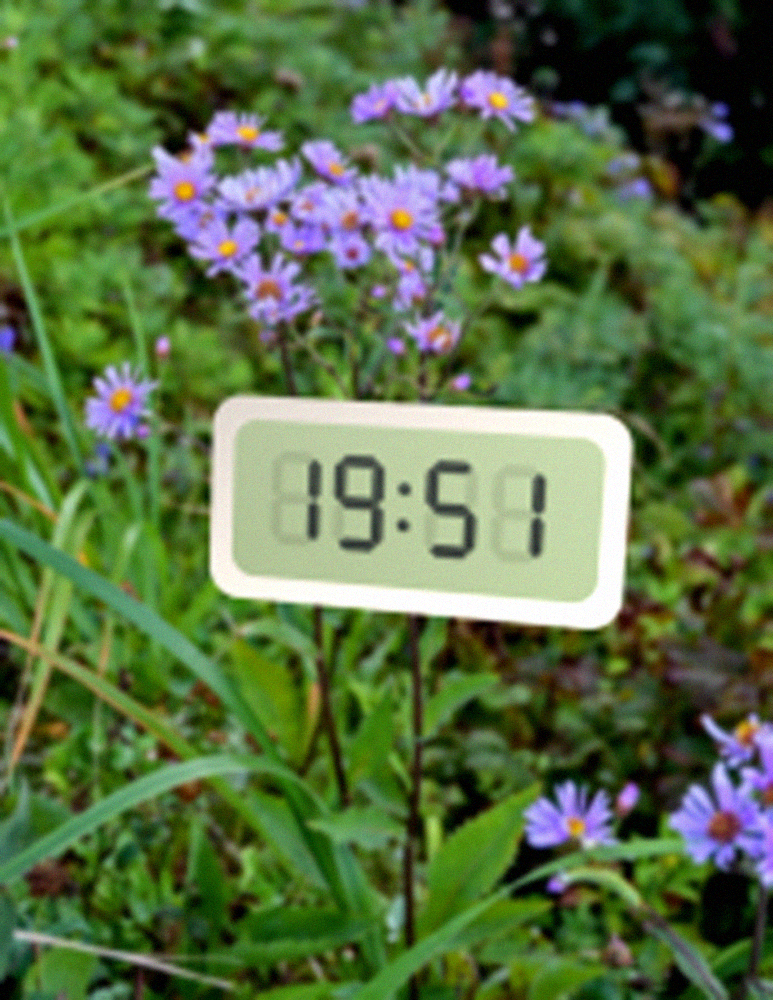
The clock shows 19.51
